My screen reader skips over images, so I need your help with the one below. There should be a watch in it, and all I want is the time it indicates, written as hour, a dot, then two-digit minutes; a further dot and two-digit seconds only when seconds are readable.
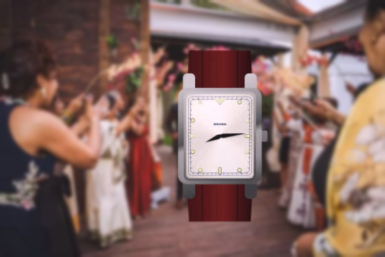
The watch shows 8.14
